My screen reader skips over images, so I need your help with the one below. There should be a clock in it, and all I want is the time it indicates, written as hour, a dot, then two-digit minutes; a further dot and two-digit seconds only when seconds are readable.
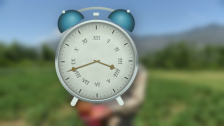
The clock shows 3.42
